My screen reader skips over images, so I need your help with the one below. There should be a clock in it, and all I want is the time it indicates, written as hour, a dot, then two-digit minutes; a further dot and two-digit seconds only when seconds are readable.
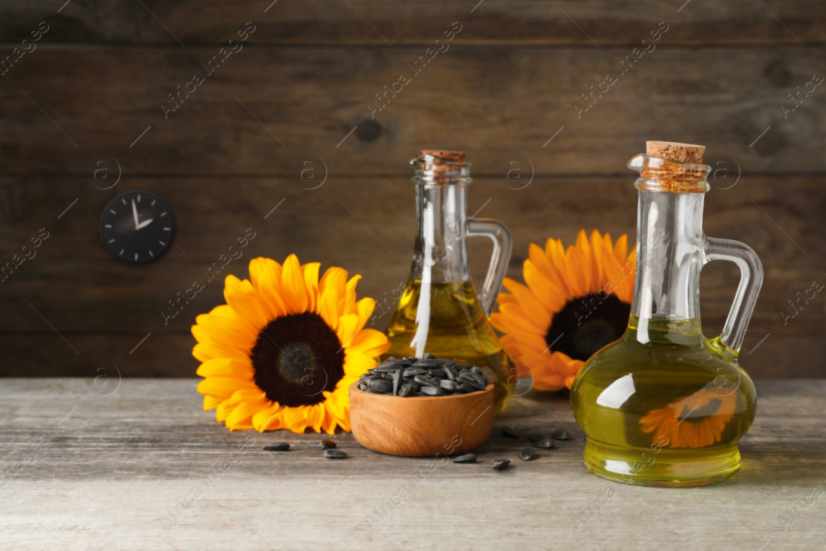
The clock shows 1.58
